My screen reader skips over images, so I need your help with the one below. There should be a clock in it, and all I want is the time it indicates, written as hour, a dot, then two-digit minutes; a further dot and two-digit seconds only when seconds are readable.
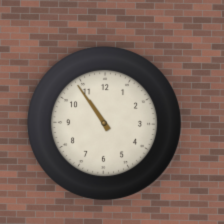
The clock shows 10.54
